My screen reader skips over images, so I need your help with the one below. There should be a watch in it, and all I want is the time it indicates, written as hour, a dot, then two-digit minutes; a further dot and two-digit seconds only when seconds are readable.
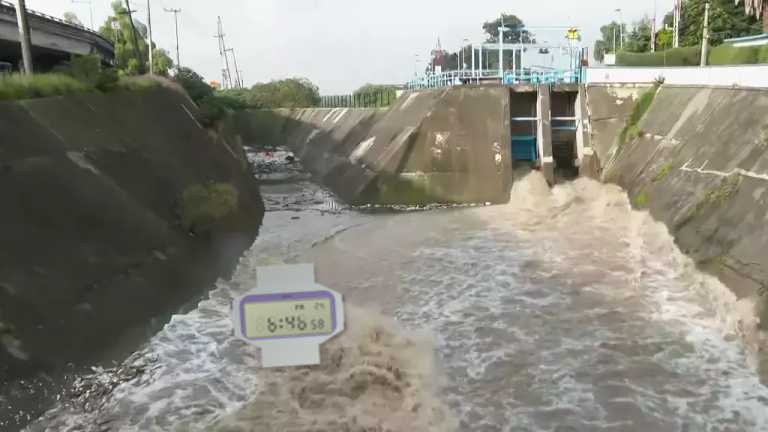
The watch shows 6.46.58
